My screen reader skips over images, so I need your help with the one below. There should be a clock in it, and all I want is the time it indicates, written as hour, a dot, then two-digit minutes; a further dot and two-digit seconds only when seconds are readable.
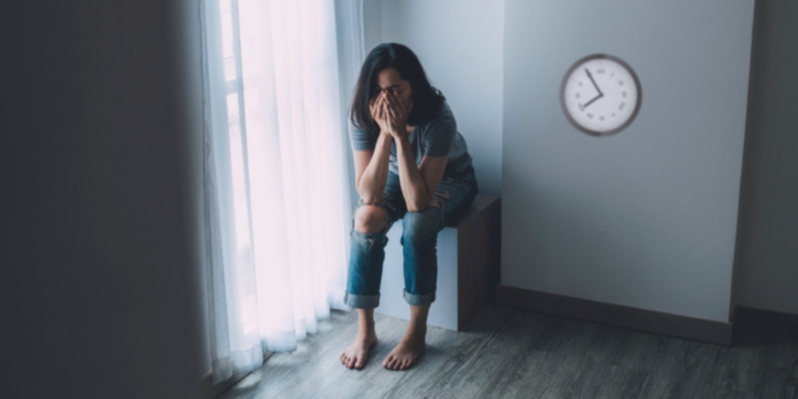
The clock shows 7.55
